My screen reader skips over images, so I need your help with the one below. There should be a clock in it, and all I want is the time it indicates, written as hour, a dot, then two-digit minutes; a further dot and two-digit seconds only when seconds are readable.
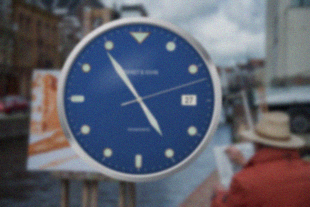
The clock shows 4.54.12
